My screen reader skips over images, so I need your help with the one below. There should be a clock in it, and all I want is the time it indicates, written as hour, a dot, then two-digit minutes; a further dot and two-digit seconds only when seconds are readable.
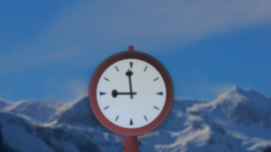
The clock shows 8.59
